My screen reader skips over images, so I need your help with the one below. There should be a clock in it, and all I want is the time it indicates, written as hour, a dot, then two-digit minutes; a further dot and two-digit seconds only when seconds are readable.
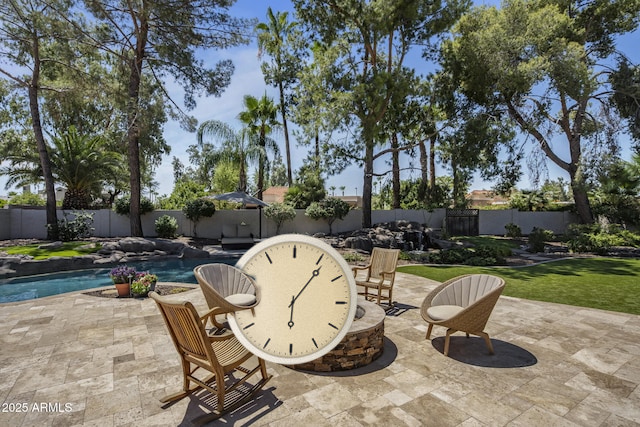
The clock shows 6.06
